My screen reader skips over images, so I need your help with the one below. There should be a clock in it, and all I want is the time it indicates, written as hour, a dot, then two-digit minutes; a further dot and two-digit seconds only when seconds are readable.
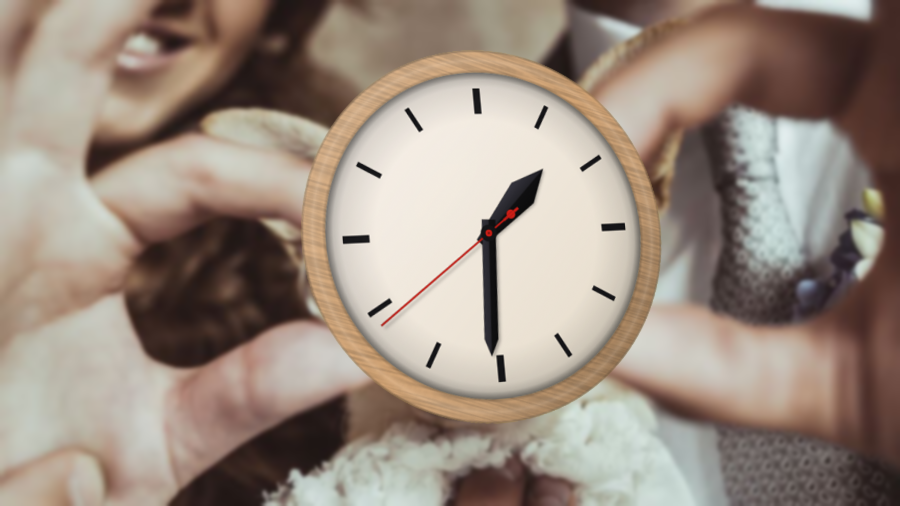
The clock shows 1.30.39
